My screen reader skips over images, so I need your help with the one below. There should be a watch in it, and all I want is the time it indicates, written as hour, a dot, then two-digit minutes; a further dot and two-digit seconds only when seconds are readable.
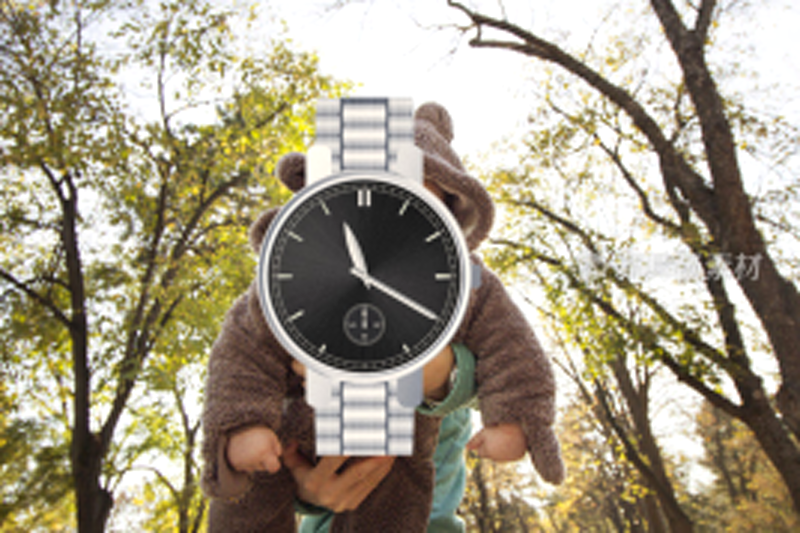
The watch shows 11.20
